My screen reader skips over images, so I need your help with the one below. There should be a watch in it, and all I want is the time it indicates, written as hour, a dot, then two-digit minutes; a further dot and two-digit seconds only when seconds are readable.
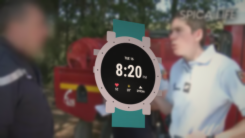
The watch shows 8.20
